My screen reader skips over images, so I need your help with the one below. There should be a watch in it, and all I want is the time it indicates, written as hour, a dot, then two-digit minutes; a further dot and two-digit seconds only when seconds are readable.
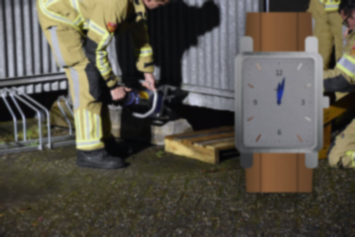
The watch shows 12.02
